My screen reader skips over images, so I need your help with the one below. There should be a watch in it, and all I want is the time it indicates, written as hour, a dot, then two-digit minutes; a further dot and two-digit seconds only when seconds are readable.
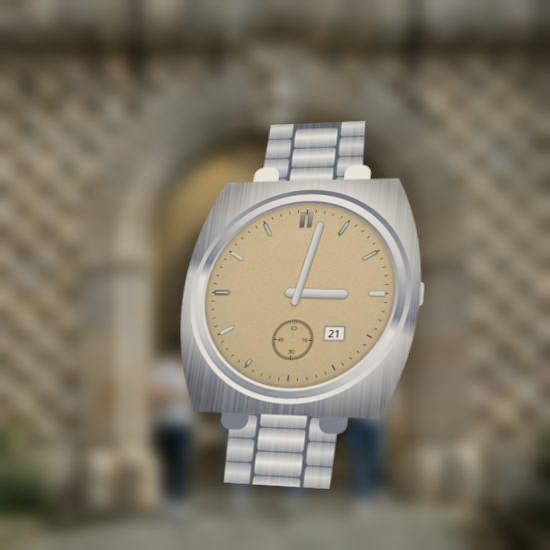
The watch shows 3.02
